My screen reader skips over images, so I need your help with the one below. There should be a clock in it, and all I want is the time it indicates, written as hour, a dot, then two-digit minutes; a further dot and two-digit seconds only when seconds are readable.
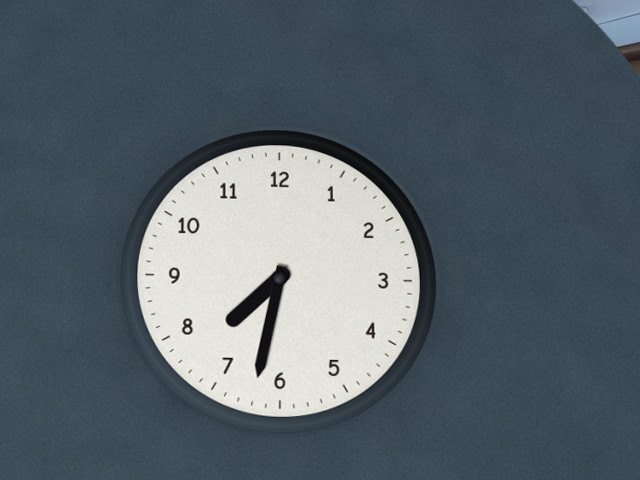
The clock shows 7.32
